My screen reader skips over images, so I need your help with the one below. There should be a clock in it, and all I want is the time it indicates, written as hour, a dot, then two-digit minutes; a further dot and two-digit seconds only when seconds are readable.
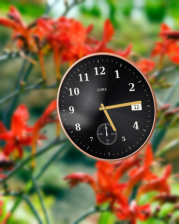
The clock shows 5.14
